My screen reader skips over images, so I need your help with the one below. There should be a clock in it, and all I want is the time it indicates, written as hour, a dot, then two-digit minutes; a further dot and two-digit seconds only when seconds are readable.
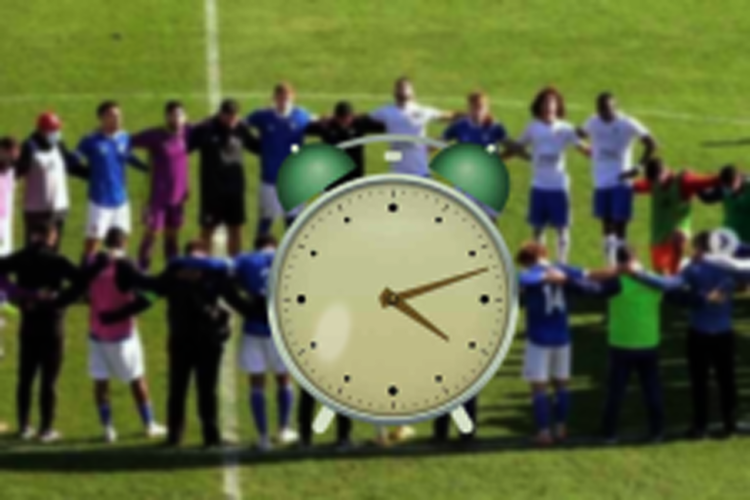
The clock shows 4.12
